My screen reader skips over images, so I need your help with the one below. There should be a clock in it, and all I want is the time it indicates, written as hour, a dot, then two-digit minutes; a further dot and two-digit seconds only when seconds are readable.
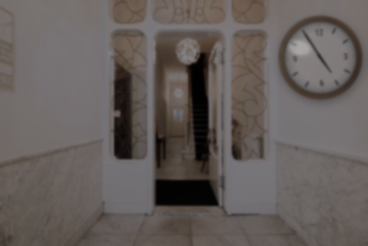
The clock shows 4.55
